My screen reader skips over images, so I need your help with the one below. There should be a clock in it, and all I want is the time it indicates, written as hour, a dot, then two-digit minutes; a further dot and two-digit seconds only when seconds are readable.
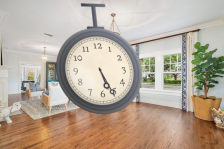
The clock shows 5.26
